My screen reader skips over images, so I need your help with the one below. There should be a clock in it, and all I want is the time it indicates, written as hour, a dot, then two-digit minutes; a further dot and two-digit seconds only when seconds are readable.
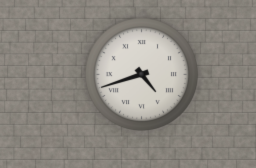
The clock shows 4.42
